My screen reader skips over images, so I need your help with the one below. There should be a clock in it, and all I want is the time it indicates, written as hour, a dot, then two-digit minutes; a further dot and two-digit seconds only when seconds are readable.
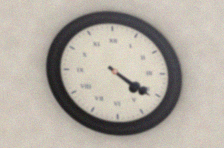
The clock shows 4.21
